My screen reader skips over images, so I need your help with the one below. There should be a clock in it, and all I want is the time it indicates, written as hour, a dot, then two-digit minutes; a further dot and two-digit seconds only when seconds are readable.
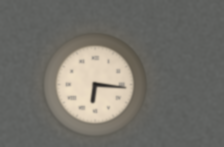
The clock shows 6.16
